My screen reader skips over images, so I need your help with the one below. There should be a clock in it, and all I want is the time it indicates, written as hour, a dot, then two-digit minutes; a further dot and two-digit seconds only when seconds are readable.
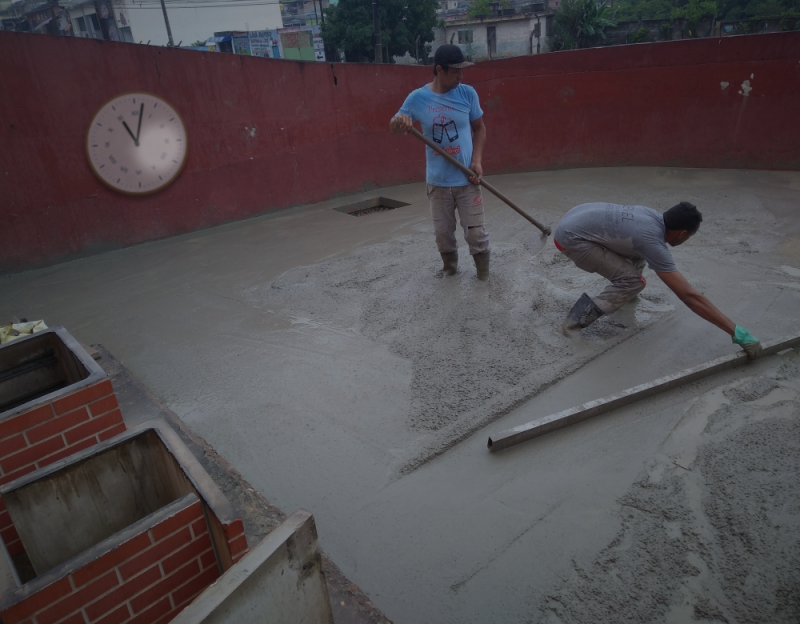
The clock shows 11.02
